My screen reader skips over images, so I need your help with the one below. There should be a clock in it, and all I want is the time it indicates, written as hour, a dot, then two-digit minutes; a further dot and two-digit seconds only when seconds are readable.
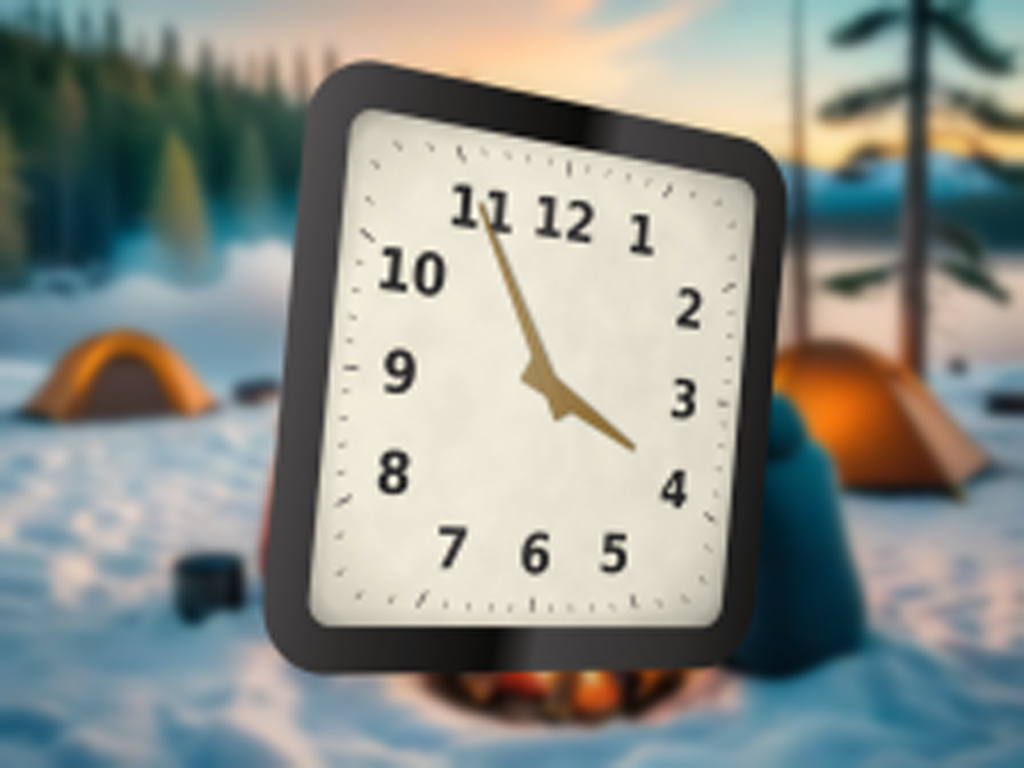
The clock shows 3.55
